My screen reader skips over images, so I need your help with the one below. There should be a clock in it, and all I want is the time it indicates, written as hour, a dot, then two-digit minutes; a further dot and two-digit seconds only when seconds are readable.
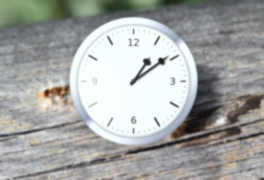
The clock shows 1.09
